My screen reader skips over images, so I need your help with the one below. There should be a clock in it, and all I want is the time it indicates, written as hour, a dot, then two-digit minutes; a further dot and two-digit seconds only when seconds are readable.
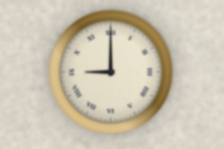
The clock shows 9.00
